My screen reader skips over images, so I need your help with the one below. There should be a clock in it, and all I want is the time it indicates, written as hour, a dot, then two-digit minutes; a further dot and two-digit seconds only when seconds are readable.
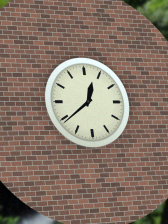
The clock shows 12.39
